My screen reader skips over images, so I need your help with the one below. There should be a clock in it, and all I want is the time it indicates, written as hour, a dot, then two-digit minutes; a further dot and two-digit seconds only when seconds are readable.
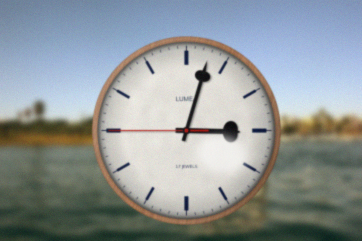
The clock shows 3.02.45
